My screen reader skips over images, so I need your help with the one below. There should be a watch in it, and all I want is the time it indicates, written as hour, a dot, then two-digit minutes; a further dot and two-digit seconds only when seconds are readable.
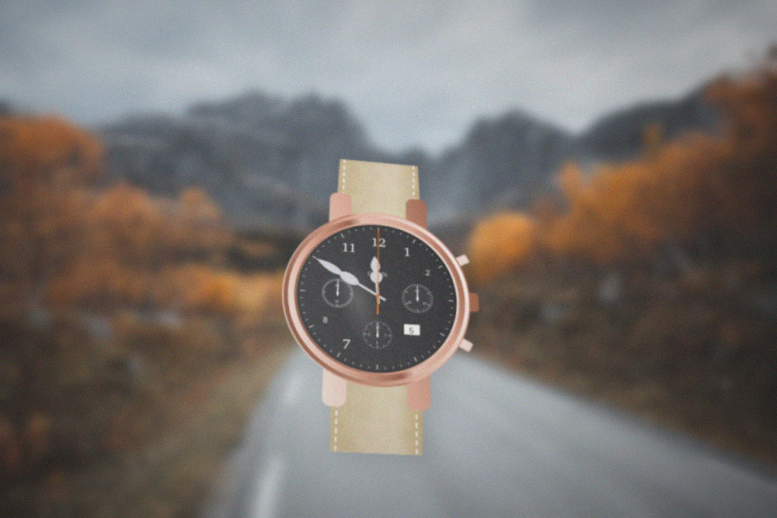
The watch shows 11.50
